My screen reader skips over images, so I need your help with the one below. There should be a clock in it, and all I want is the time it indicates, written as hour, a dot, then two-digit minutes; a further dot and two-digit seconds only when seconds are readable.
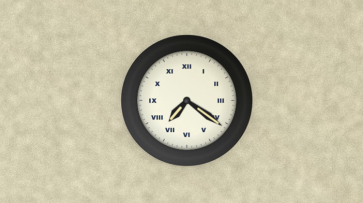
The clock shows 7.21
